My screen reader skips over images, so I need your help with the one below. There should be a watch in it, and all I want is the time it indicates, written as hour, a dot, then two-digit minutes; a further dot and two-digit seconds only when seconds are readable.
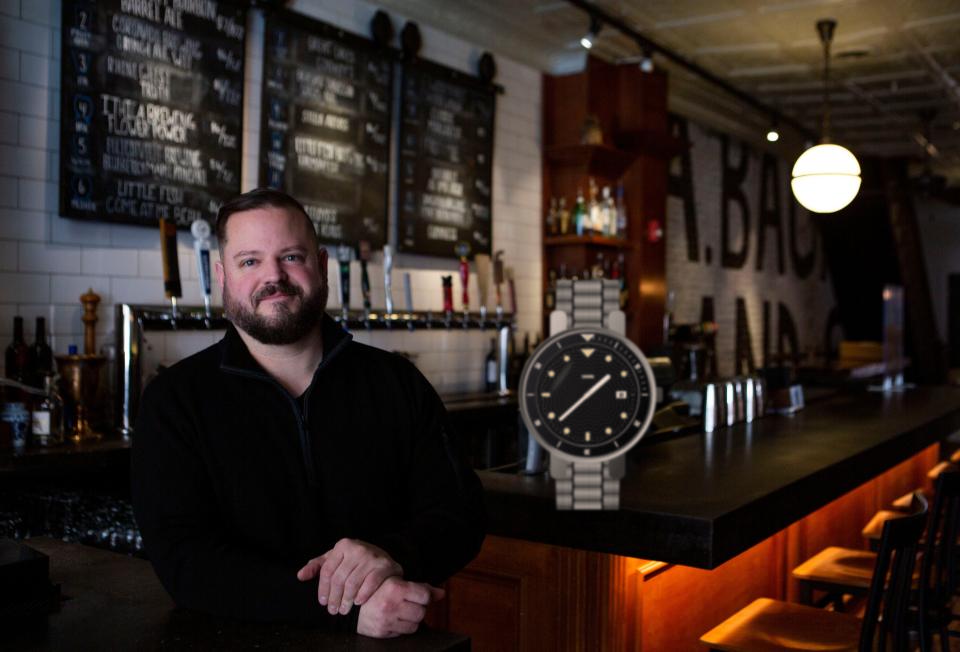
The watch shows 1.38
